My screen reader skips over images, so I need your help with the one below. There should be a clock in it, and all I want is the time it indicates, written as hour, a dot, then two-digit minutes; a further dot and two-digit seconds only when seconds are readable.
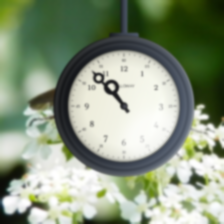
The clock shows 10.53
